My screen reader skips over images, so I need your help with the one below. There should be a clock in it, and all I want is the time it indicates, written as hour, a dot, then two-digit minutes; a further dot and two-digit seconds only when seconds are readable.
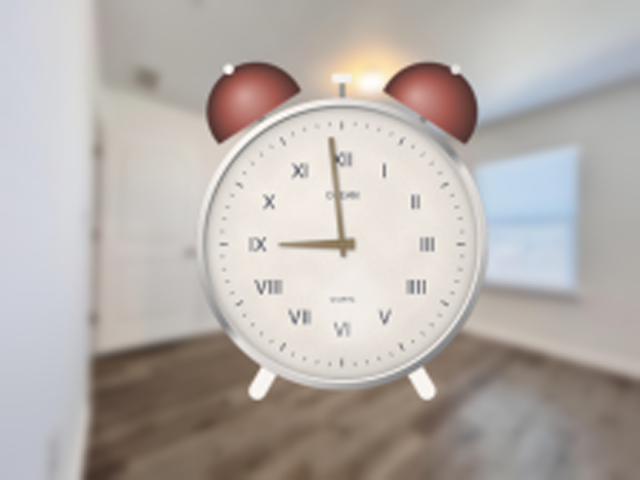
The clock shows 8.59
